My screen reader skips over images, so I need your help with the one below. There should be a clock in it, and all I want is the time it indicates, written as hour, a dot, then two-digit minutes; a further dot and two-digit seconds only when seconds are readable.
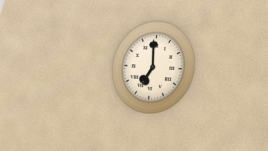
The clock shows 6.59
